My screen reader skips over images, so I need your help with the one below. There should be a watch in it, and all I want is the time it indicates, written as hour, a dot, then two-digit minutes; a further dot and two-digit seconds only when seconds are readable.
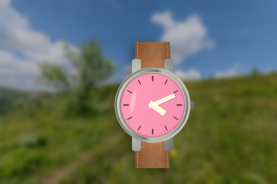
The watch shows 4.11
